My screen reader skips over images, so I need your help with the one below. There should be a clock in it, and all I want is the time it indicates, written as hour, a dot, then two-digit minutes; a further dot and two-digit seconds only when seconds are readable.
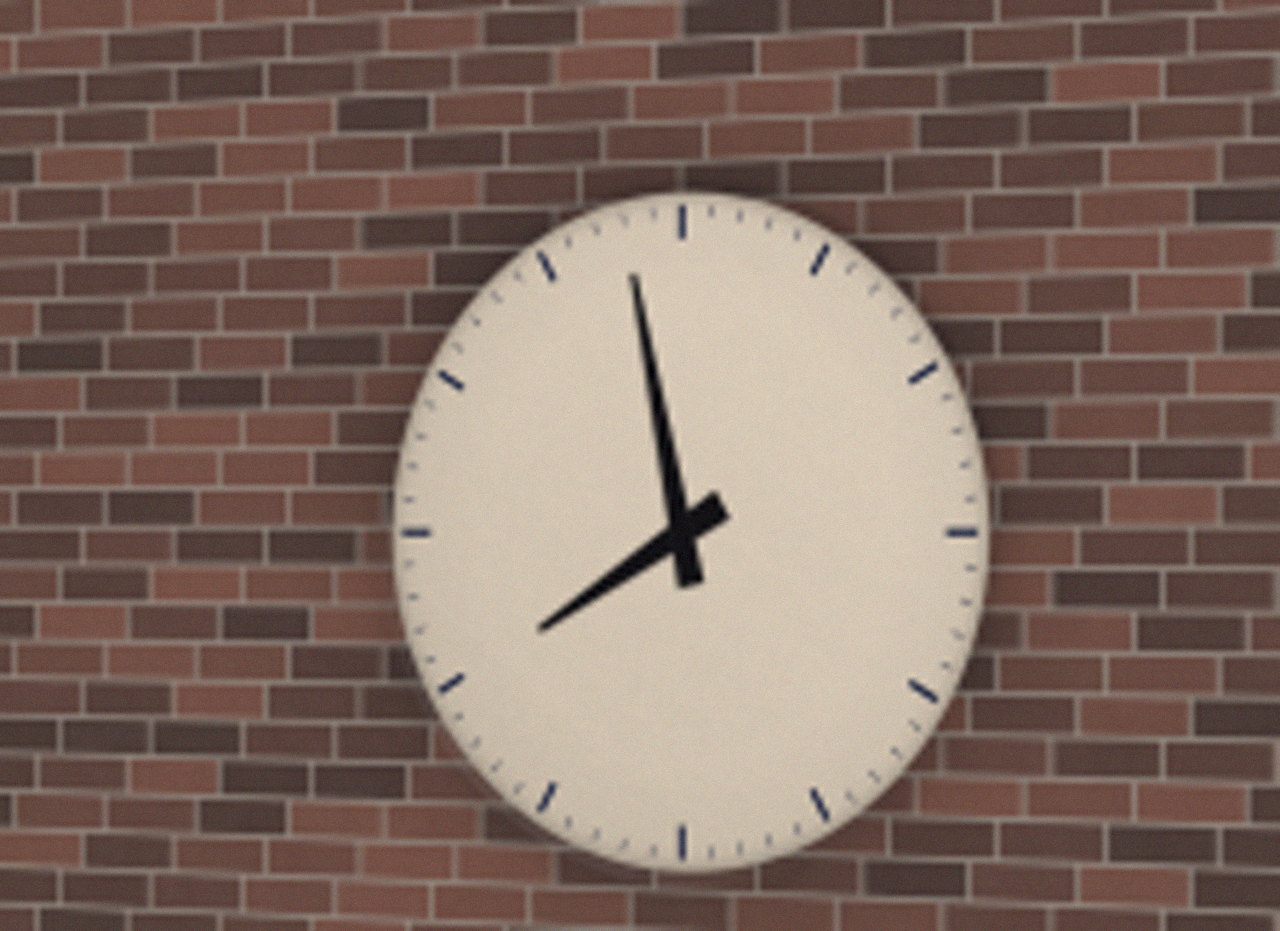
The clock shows 7.58
